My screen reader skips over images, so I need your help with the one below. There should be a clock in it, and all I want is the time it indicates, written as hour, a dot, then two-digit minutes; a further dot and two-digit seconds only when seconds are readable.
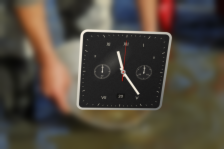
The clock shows 11.24
